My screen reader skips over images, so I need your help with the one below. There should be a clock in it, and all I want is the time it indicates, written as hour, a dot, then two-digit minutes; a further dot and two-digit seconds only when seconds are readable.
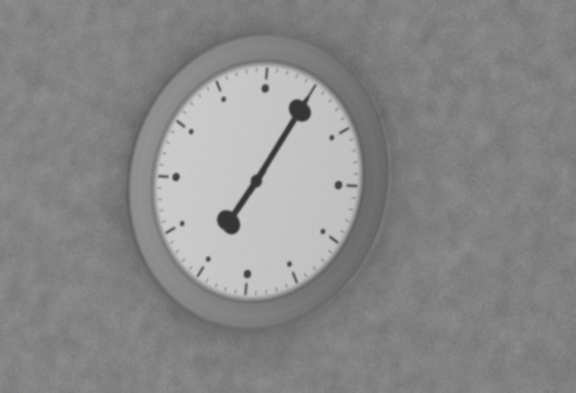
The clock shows 7.05
